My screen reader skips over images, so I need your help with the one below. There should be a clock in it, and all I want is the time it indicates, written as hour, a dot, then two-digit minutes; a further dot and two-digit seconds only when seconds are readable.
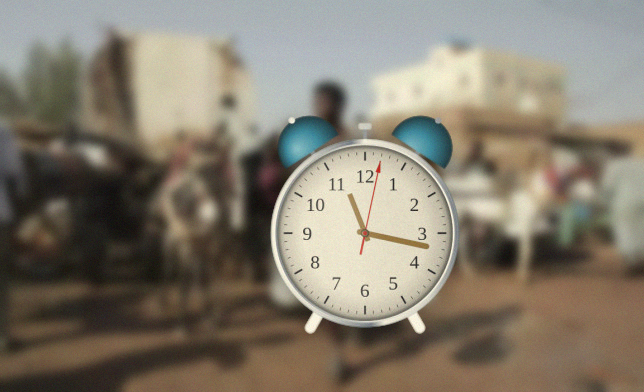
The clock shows 11.17.02
